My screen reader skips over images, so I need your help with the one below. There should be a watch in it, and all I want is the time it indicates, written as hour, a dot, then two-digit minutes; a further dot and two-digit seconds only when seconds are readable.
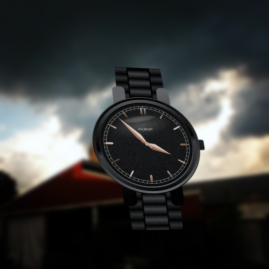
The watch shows 3.53
